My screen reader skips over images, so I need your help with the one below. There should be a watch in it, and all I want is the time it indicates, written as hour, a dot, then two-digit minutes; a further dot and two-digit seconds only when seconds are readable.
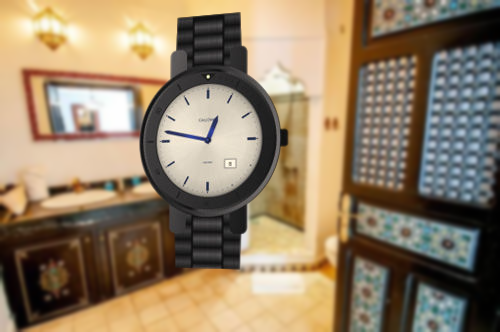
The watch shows 12.47
